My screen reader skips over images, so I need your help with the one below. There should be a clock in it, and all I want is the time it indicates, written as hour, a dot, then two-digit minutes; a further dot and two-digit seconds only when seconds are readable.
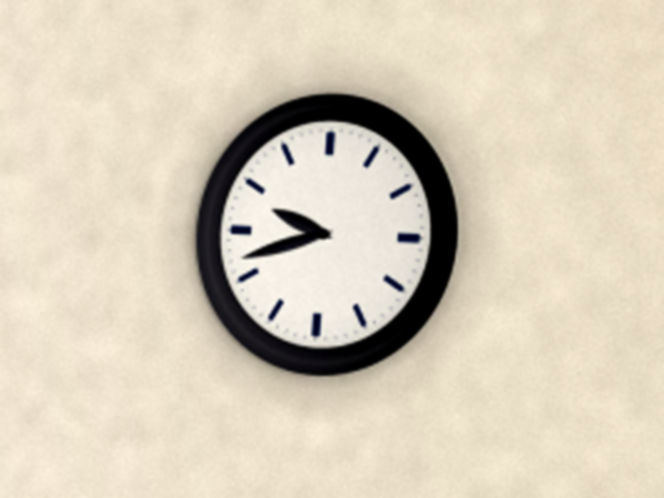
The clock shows 9.42
